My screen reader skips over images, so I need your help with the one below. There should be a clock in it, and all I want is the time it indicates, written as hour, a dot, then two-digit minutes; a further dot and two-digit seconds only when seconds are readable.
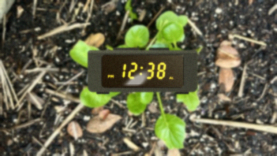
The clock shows 12.38
